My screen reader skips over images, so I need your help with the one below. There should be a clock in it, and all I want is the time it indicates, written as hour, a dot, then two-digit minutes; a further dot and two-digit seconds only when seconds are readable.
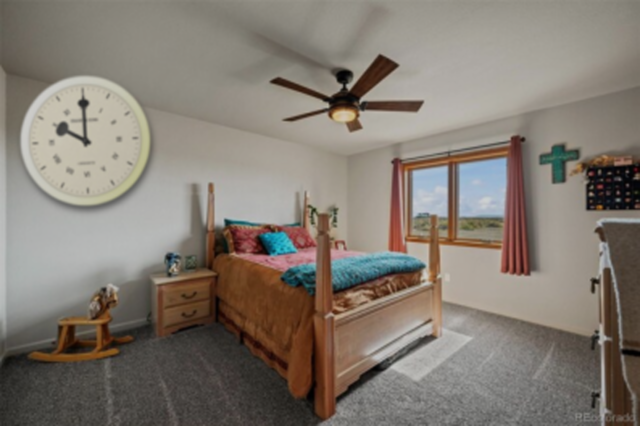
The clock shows 10.00
